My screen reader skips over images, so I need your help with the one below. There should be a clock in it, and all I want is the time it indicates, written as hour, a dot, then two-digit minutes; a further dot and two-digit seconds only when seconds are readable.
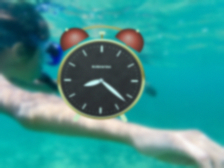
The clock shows 8.22
